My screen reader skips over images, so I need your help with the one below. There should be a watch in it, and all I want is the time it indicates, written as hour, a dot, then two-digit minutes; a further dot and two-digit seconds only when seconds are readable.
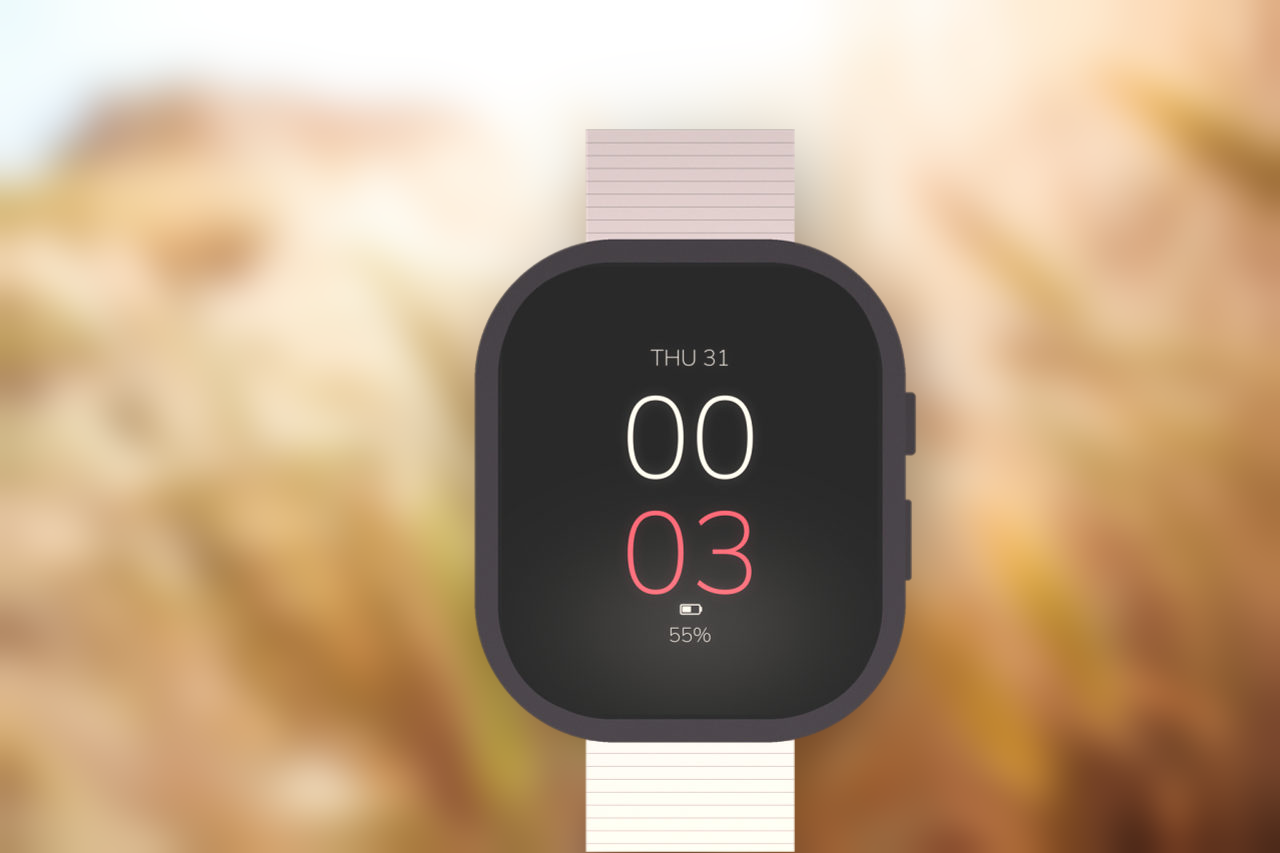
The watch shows 0.03
